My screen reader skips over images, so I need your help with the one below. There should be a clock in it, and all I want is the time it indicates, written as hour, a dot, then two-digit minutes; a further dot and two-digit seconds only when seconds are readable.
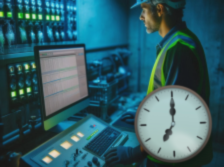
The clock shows 7.00
